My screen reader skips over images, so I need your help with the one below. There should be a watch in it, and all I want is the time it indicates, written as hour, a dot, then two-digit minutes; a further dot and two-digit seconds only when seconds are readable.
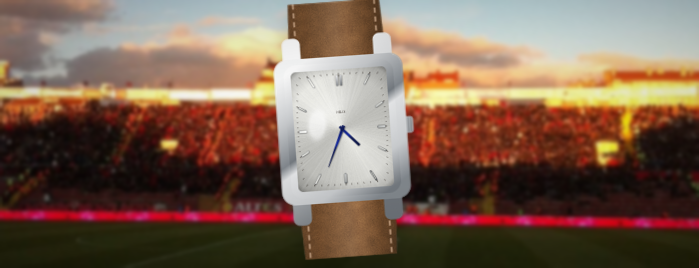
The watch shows 4.34
